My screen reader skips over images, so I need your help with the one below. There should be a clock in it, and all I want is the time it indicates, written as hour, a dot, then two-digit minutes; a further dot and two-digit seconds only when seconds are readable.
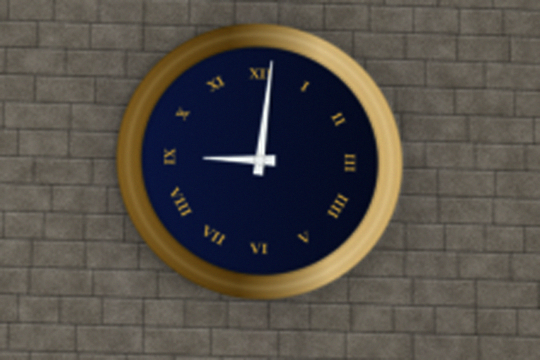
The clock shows 9.01
